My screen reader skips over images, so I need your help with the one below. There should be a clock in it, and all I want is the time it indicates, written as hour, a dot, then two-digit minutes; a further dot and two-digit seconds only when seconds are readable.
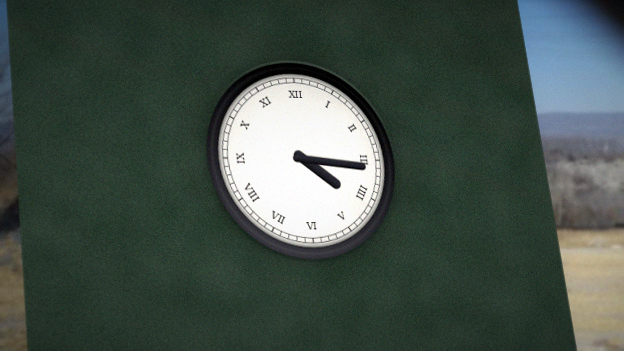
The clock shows 4.16
